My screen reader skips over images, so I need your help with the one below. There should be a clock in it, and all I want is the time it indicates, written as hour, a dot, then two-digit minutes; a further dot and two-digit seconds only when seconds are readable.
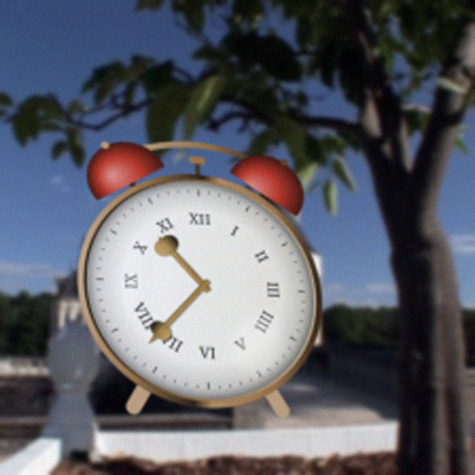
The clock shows 10.37
